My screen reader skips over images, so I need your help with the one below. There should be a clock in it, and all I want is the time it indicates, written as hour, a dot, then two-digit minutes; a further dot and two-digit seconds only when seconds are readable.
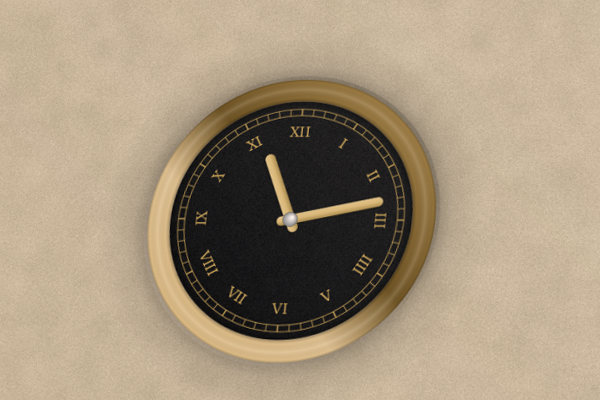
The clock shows 11.13
